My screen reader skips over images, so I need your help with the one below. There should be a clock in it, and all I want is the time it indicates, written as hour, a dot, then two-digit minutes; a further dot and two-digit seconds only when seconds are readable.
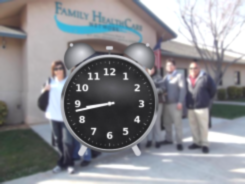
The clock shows 8.43
